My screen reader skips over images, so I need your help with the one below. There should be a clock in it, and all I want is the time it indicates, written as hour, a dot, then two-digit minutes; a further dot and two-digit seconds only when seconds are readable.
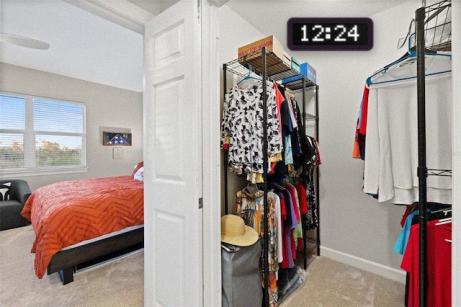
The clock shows 12.24
